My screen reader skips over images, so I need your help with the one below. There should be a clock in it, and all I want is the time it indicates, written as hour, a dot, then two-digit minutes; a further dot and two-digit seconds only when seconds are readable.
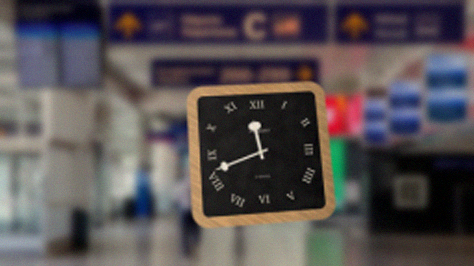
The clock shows 11.42
